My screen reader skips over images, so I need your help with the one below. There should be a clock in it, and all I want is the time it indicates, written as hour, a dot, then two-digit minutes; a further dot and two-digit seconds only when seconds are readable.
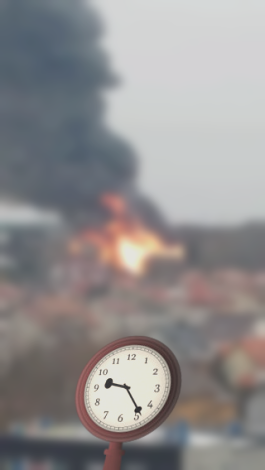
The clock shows 9.24
